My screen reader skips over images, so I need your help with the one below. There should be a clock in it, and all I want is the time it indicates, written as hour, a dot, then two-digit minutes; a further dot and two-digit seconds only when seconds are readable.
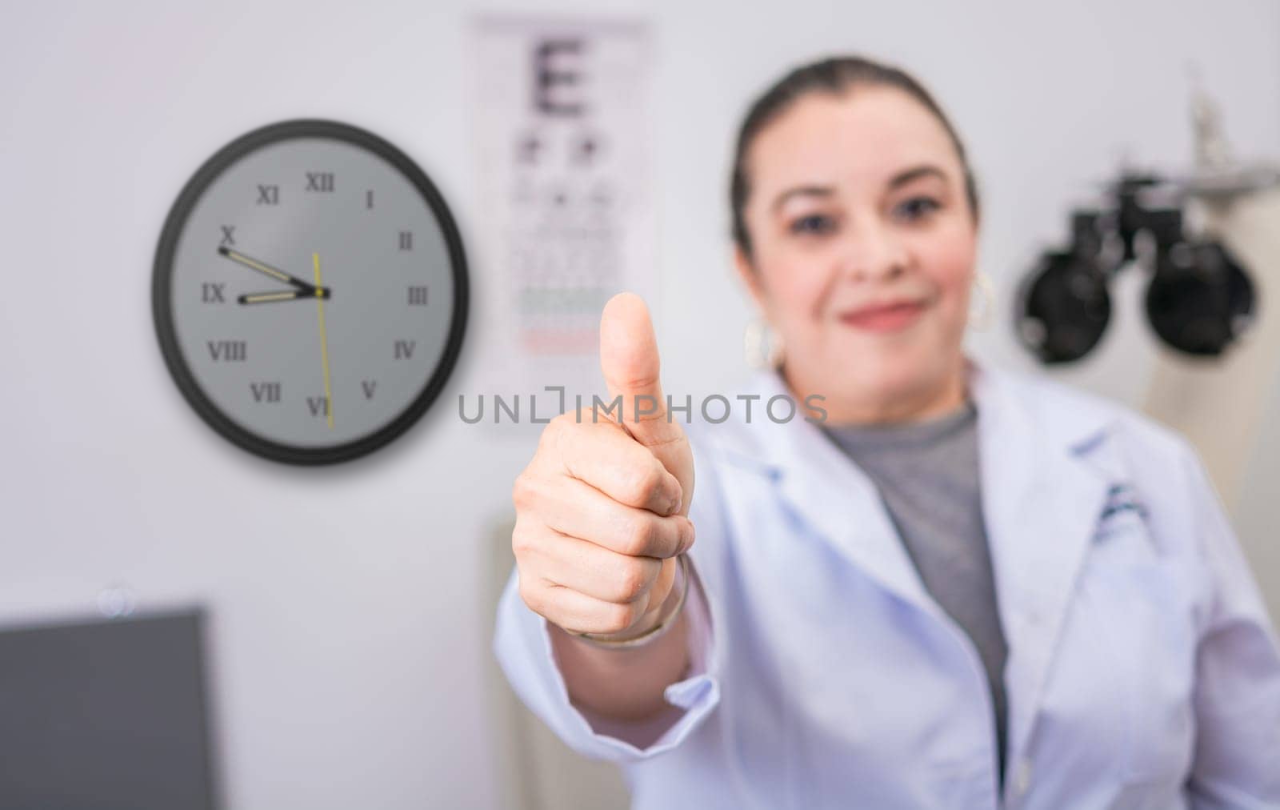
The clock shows 8.48.29
